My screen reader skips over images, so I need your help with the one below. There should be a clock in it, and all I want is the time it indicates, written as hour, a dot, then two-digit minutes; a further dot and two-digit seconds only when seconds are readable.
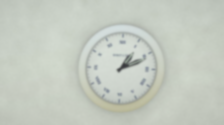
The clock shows 1.11
